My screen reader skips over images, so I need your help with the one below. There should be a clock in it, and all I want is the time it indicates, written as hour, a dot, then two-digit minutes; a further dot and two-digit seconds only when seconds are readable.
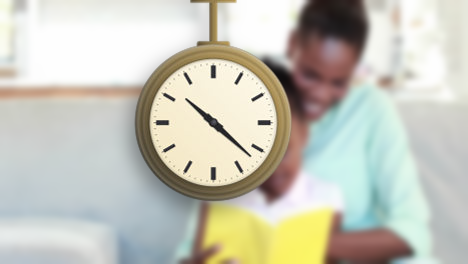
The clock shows 10.22
